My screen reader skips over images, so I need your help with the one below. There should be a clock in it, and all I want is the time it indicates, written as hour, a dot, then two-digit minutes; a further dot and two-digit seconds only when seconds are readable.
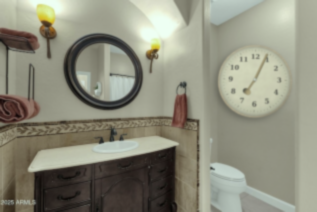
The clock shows 7.04
